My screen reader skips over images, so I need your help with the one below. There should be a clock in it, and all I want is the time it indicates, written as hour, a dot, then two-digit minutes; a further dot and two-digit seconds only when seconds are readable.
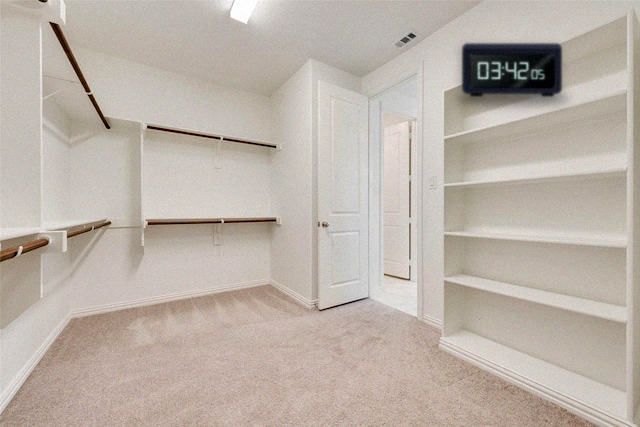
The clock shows 3.42
